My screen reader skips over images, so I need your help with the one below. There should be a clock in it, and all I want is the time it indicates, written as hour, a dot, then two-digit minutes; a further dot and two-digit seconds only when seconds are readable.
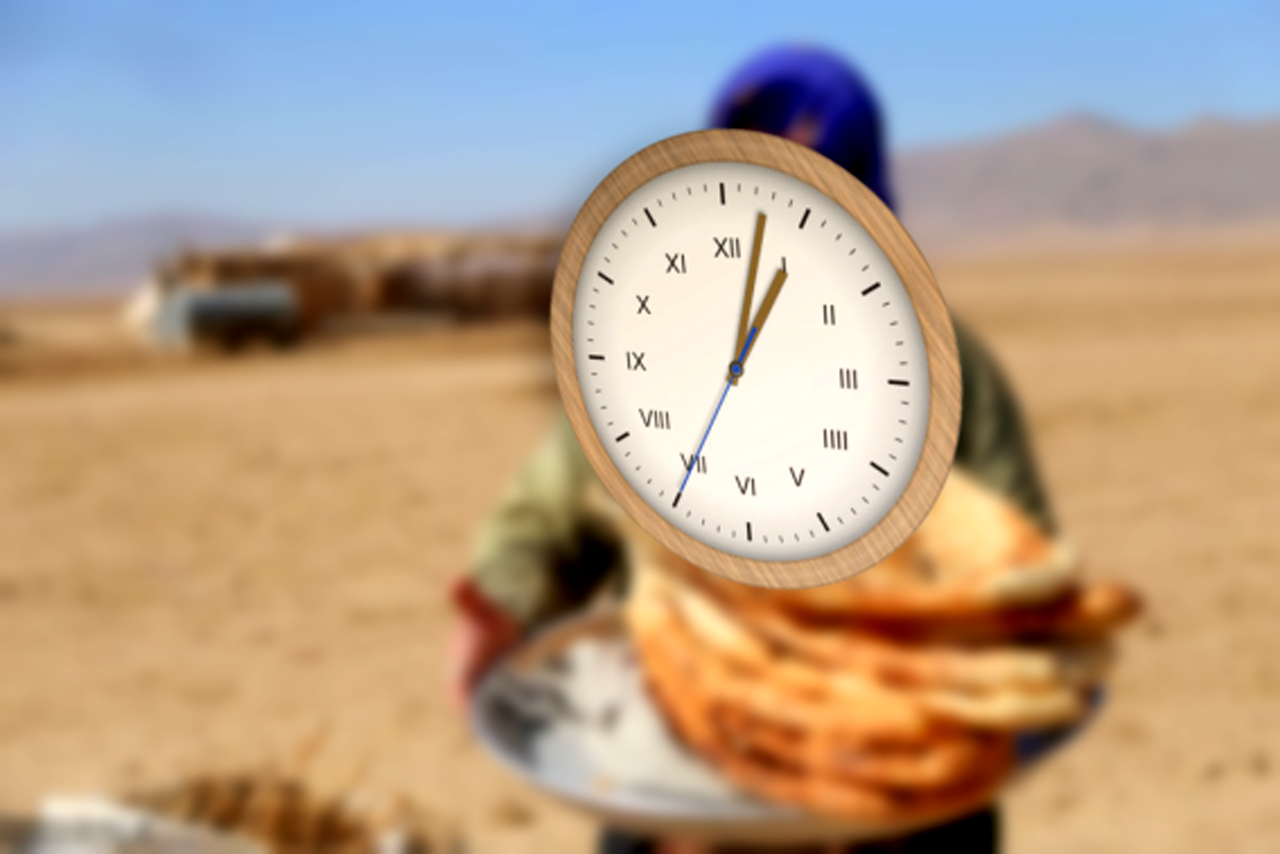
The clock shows 1.02.35
